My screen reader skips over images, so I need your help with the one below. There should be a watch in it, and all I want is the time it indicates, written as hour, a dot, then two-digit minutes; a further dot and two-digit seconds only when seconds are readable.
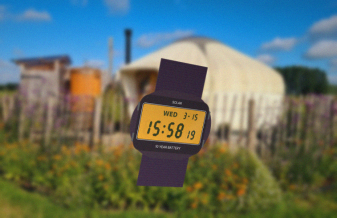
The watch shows 15.58.19
